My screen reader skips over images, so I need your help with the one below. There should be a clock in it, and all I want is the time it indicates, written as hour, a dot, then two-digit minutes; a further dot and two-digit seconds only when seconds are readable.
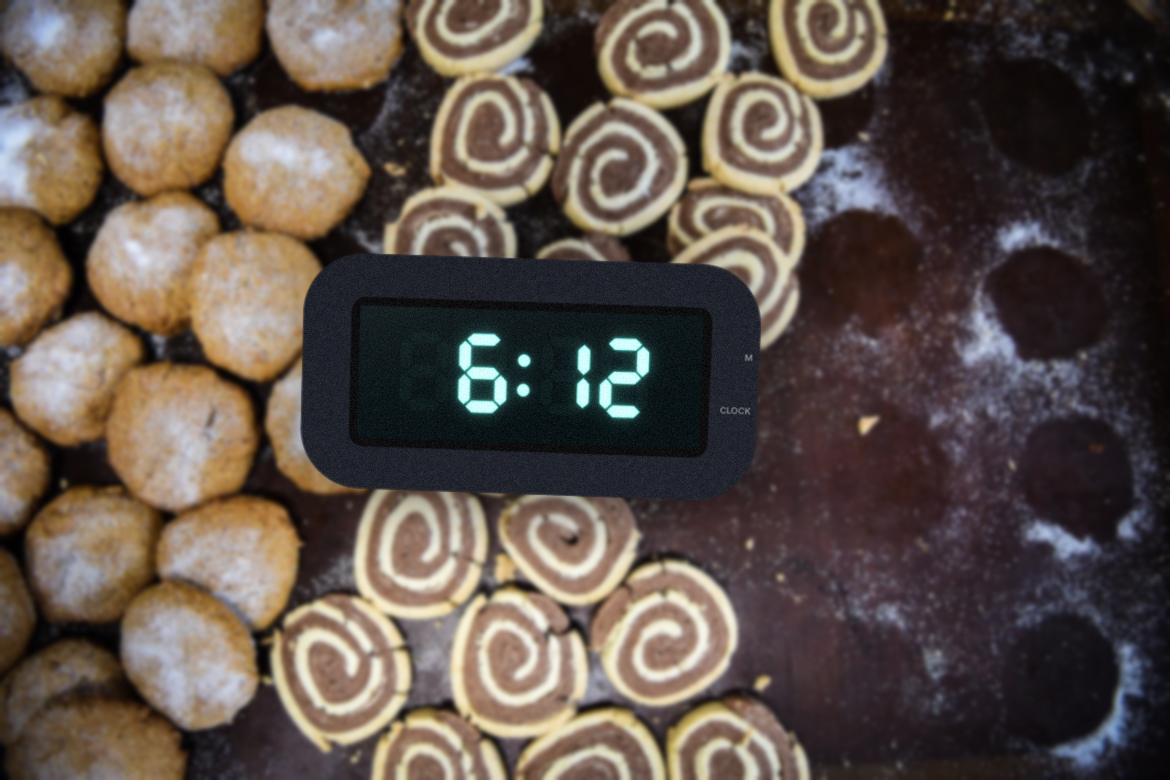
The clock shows 6.12
